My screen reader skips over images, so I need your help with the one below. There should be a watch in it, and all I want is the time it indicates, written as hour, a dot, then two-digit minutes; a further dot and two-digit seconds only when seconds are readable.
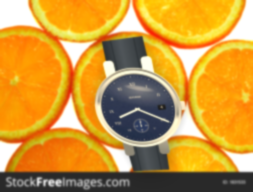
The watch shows 8.20
